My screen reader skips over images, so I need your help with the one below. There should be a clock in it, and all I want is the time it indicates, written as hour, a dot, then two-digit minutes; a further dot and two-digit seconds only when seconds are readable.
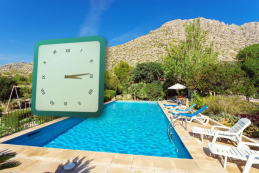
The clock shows 3.14
